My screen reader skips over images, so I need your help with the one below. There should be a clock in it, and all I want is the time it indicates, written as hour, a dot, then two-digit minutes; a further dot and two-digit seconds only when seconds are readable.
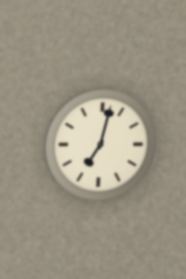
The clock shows 7.02
